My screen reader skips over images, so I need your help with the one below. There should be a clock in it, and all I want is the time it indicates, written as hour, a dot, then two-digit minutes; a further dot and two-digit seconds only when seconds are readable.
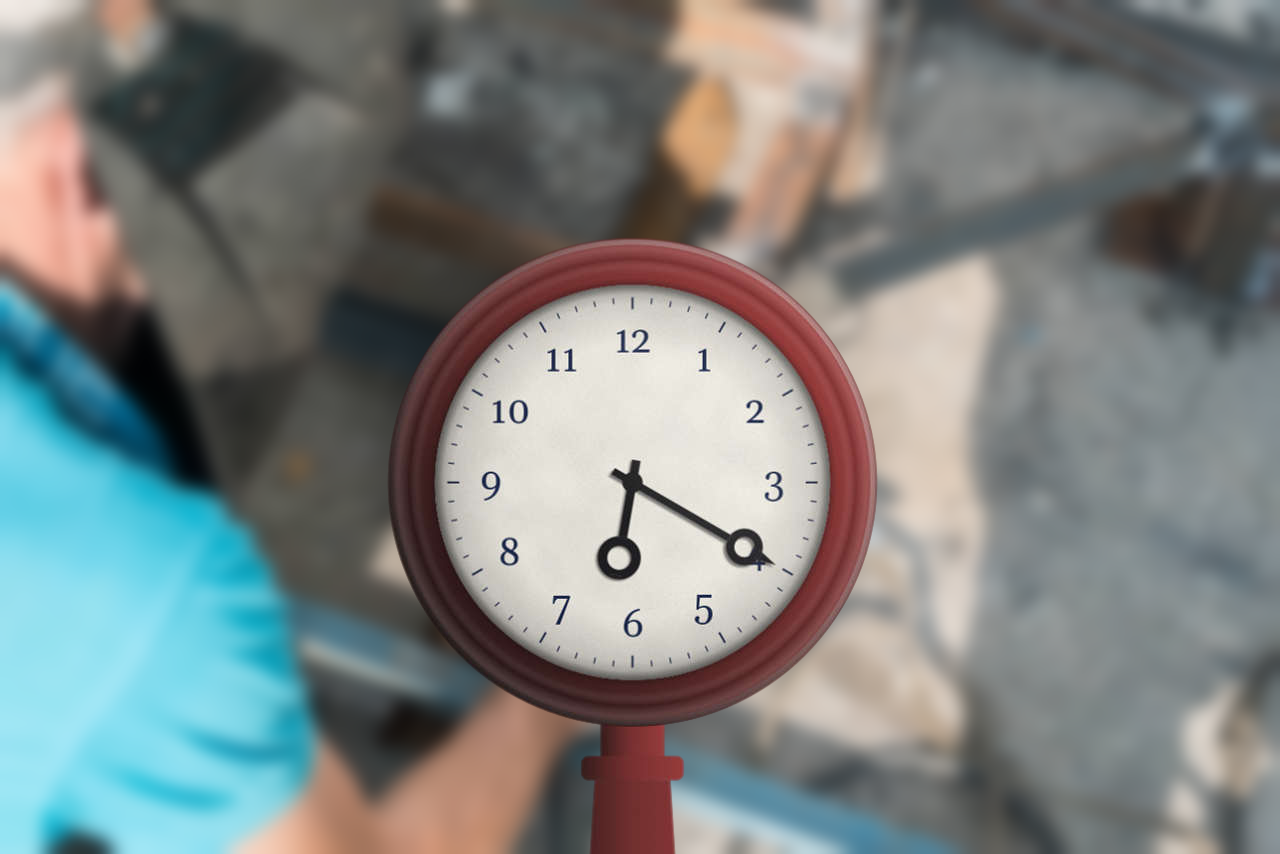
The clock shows 6.20
